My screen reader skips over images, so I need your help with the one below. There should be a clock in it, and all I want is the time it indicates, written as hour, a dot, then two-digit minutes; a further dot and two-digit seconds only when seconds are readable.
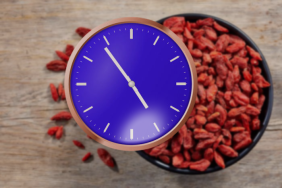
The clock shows 4.54
